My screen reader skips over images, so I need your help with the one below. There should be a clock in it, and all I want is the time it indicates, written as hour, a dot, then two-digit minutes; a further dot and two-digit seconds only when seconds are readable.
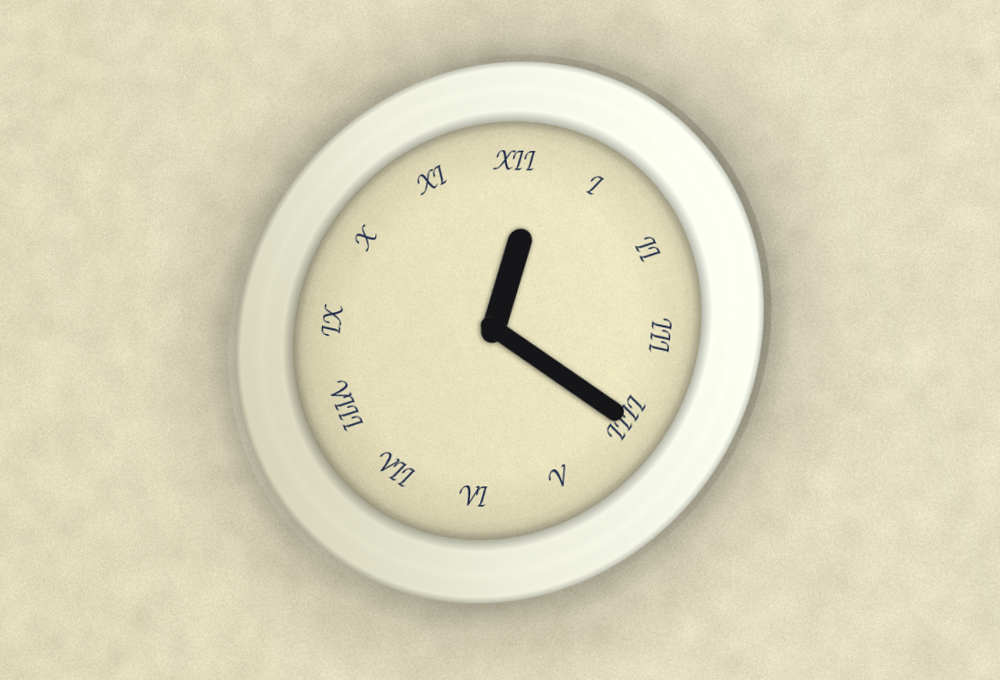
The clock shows 12.20
